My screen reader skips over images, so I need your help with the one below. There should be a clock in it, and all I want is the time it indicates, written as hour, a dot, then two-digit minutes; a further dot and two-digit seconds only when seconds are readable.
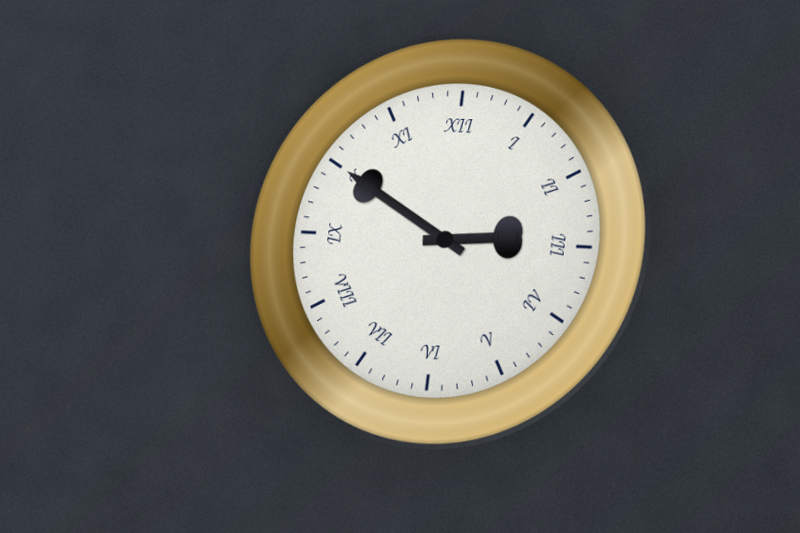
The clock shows 2.50
